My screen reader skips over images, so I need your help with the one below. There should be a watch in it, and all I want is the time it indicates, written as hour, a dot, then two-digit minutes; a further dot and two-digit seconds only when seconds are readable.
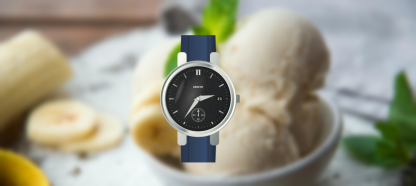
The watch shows 2.36
